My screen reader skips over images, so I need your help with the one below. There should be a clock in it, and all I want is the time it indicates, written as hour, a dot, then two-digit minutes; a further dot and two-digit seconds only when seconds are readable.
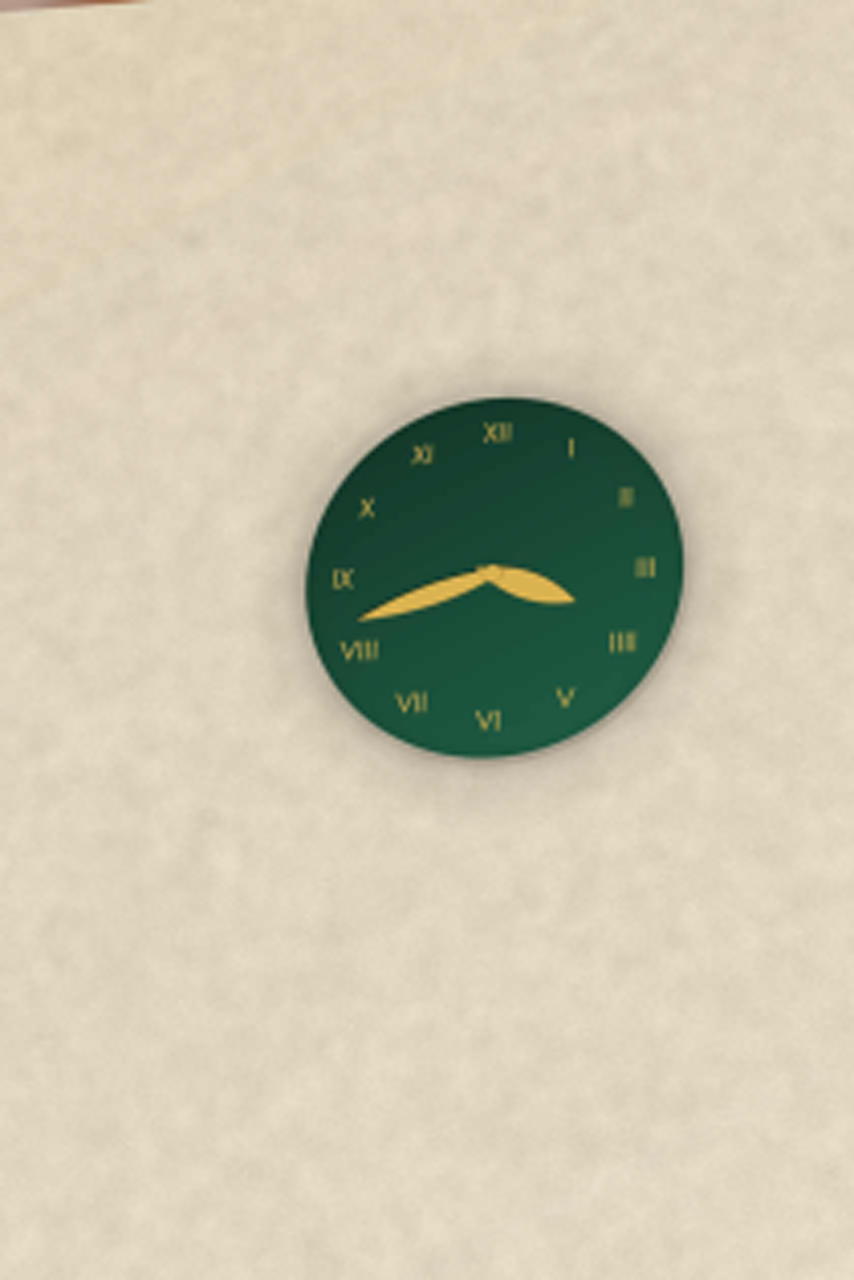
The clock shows 3.42
